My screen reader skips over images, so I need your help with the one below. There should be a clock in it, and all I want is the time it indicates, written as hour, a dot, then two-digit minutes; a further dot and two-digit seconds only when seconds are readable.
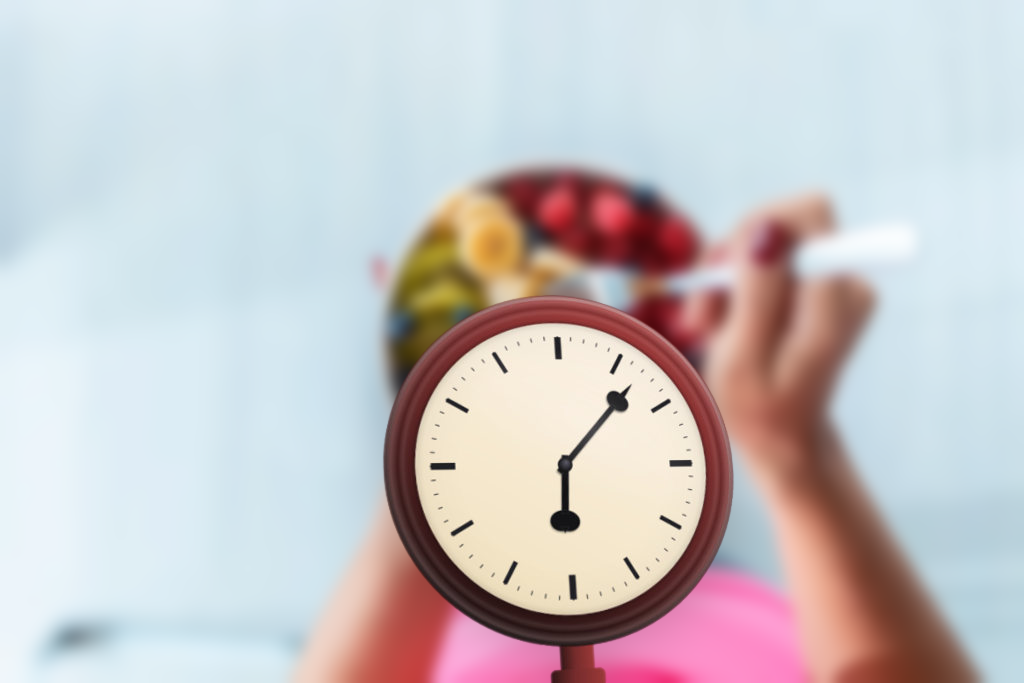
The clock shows 6.07
